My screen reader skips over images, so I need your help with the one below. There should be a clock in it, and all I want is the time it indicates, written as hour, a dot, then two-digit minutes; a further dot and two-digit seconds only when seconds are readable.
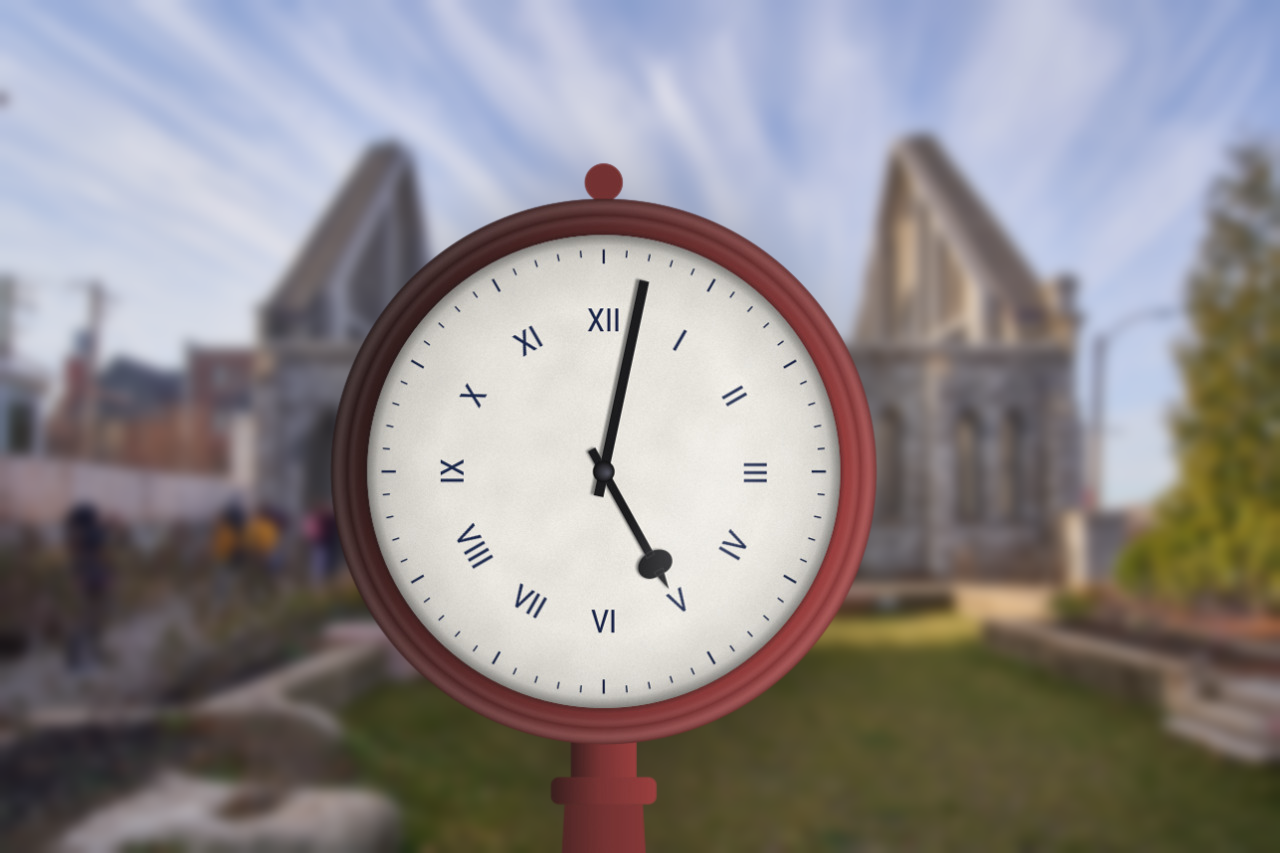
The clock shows 5.02
